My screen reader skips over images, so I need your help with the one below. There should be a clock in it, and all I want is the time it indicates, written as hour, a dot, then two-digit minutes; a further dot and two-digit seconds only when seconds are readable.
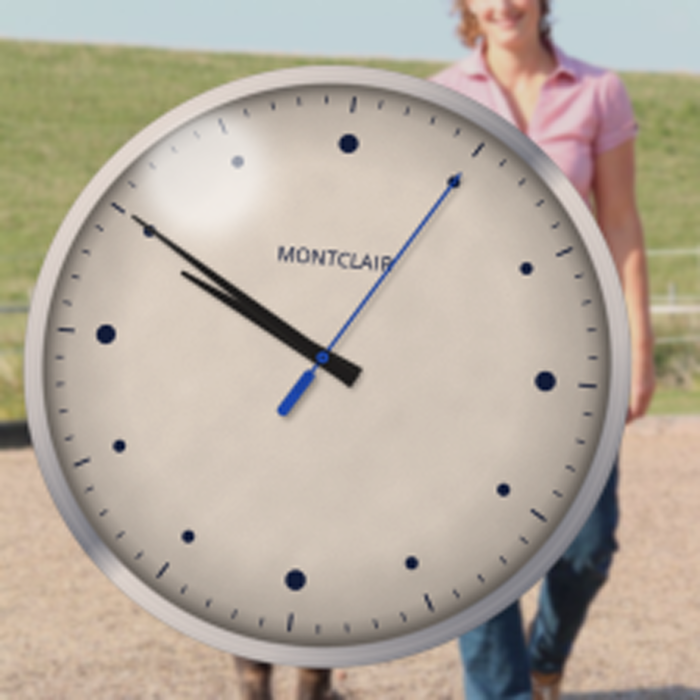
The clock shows 9.50.05
